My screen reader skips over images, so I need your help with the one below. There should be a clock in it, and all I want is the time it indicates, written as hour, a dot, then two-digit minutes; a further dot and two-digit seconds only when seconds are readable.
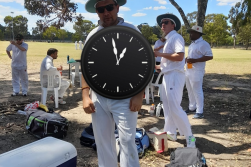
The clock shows 12.58
